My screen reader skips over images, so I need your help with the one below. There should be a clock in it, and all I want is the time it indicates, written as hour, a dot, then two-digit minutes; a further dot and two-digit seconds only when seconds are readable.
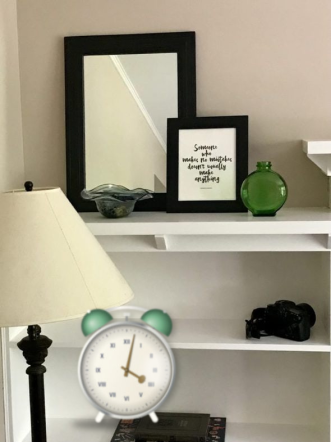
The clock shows 4.02
